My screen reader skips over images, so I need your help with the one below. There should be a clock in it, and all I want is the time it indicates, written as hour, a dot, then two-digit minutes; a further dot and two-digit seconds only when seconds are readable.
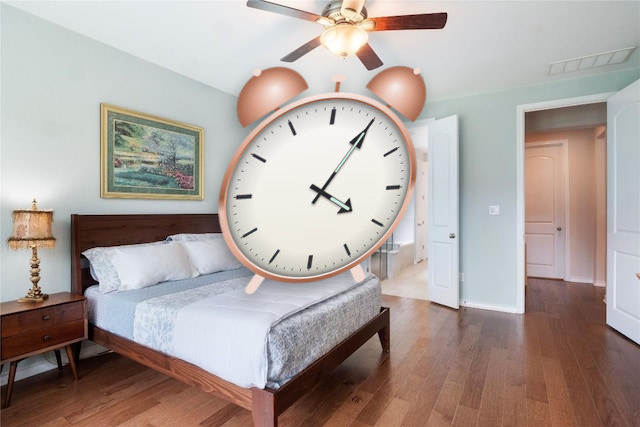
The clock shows 4.05
